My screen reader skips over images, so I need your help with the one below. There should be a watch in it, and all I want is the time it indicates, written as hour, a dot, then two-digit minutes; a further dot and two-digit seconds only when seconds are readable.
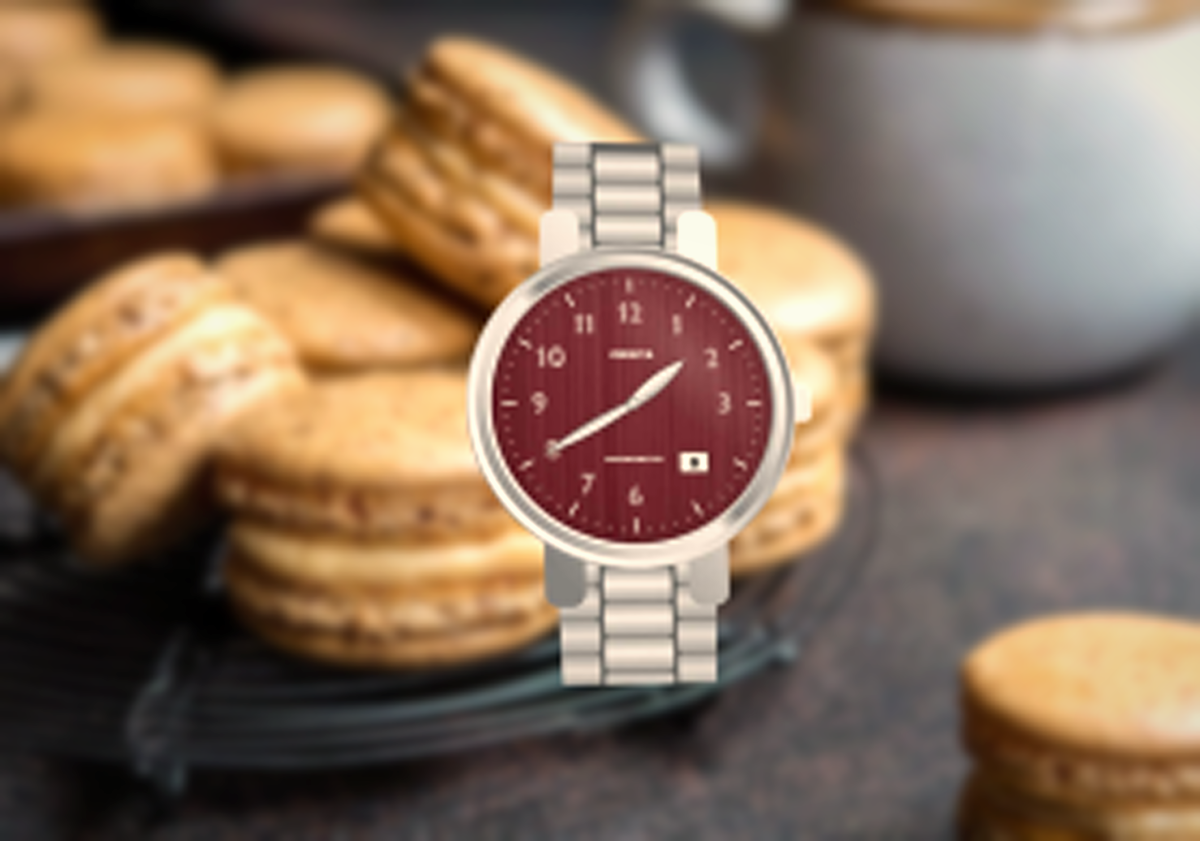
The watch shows 1.40
